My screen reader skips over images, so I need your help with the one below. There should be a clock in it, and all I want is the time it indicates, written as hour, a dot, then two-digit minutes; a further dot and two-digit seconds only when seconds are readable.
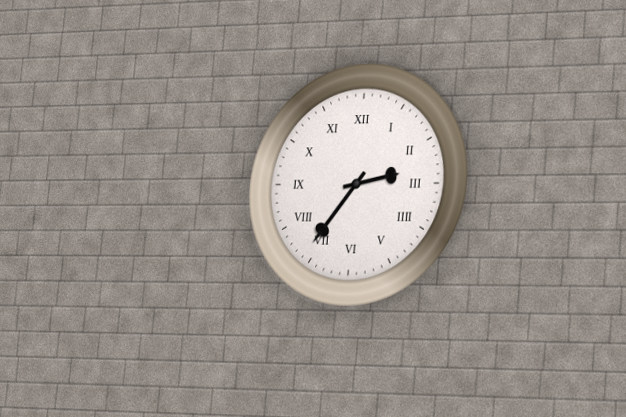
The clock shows 2.36
